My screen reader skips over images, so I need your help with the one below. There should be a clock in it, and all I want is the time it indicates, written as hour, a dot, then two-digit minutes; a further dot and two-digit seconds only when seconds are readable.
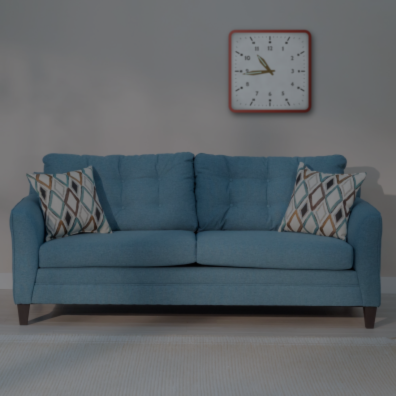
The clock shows 10.44
